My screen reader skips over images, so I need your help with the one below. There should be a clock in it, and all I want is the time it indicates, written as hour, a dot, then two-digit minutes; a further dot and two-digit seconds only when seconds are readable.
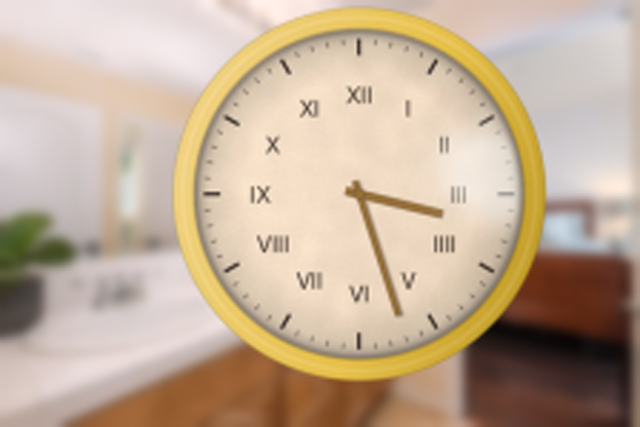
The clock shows 3.27
